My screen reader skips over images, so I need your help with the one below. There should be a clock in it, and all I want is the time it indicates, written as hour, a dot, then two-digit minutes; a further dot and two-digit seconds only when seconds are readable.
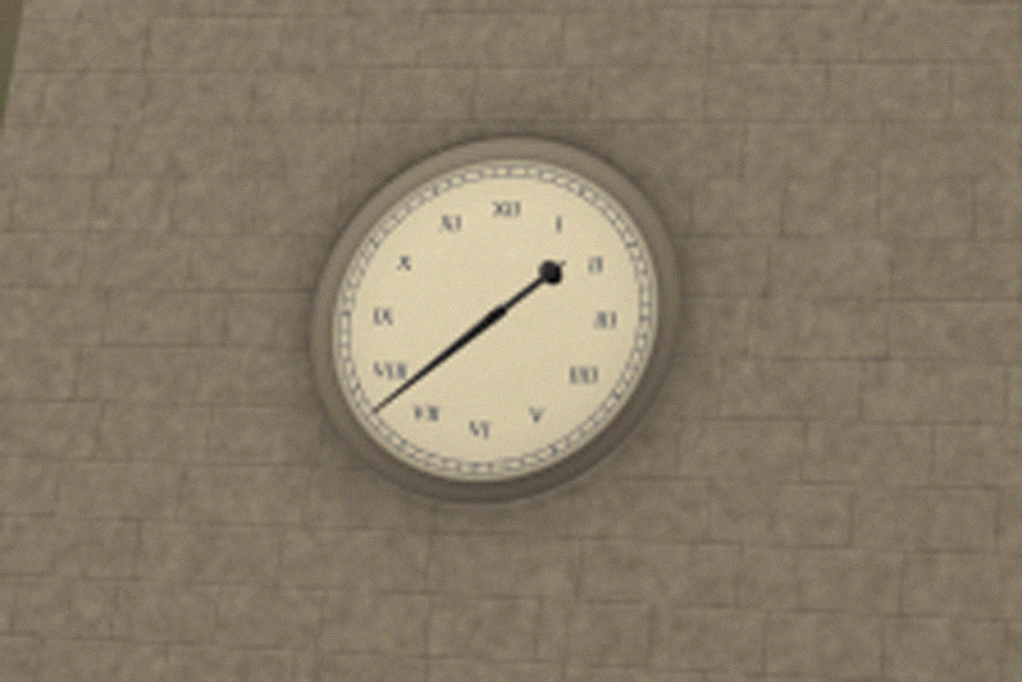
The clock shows 1.38
